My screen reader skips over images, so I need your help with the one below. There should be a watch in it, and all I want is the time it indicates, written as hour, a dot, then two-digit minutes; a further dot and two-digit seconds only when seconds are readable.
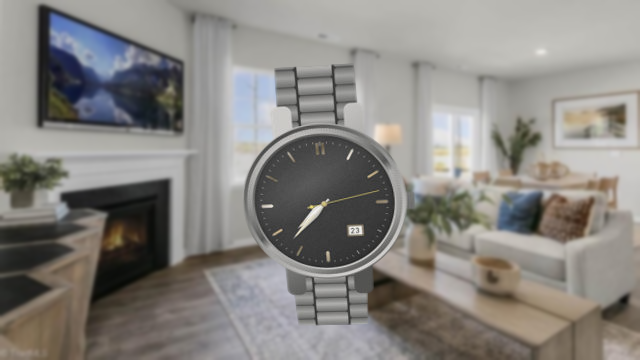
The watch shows 7.37.13
